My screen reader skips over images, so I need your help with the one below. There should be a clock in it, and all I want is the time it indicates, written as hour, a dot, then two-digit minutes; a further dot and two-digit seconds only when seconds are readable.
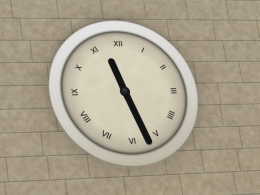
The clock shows 11.27
